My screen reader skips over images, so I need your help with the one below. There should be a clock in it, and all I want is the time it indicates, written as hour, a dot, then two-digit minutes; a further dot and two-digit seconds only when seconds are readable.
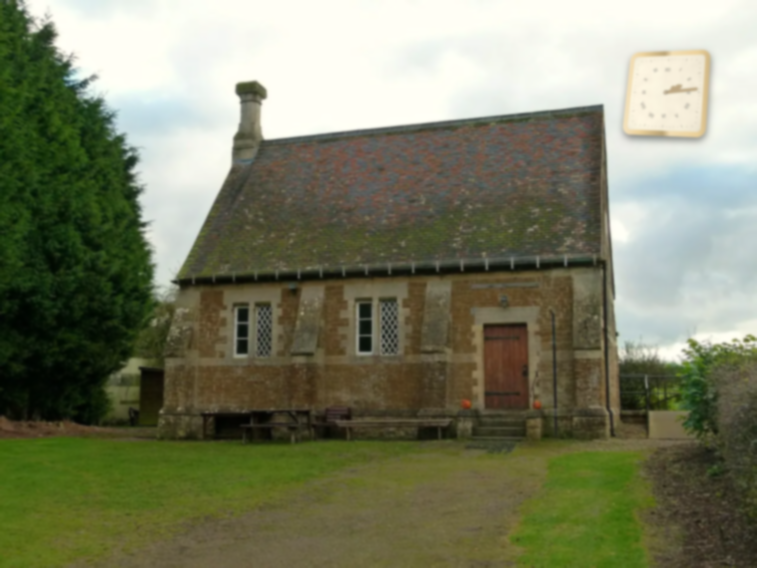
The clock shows 2.14
